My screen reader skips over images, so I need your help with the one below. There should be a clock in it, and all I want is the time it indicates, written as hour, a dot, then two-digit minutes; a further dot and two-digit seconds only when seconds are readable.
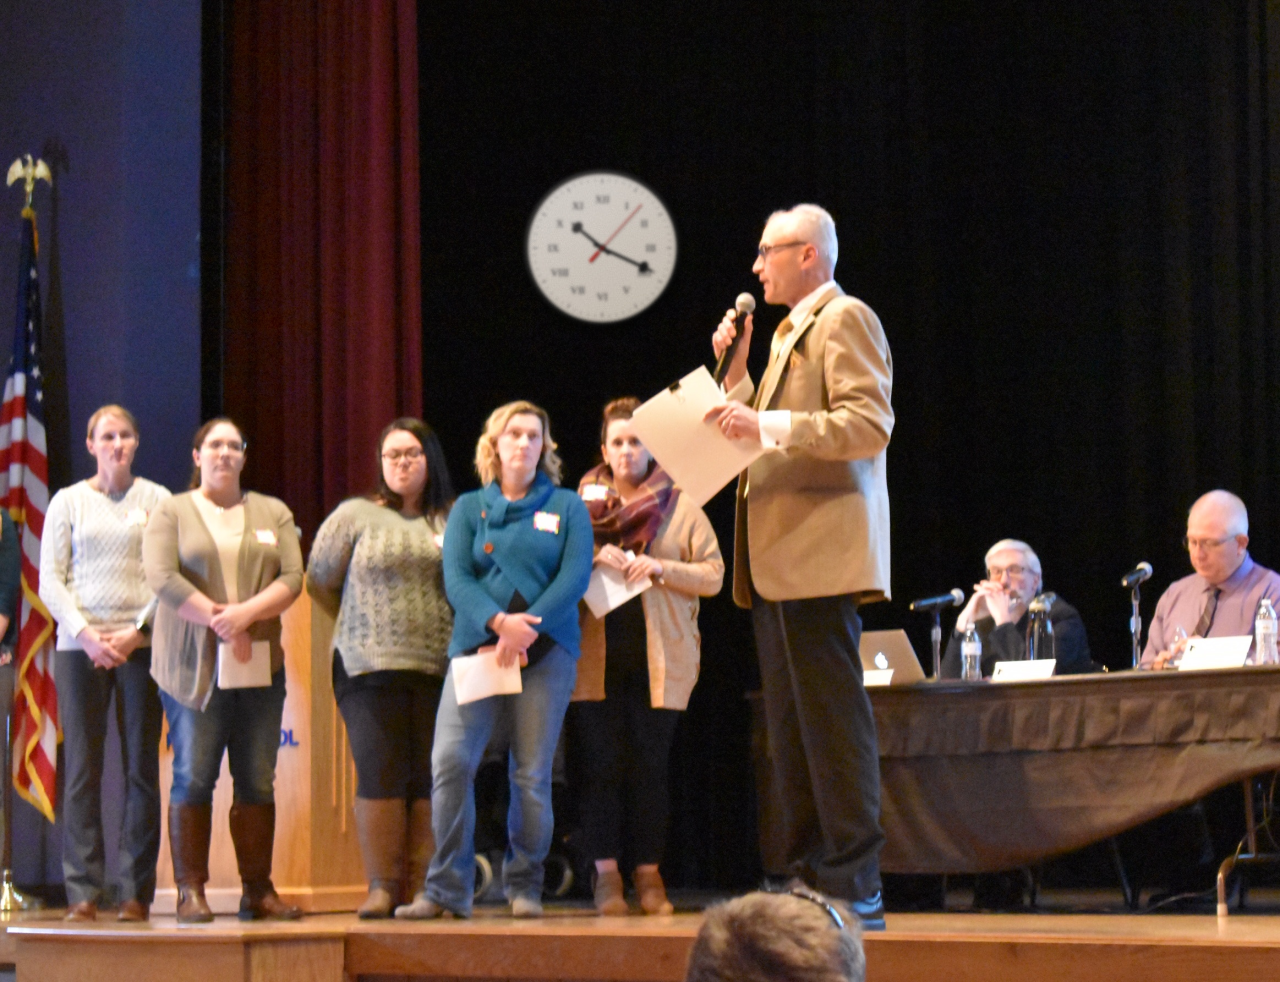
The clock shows 10.19.07
